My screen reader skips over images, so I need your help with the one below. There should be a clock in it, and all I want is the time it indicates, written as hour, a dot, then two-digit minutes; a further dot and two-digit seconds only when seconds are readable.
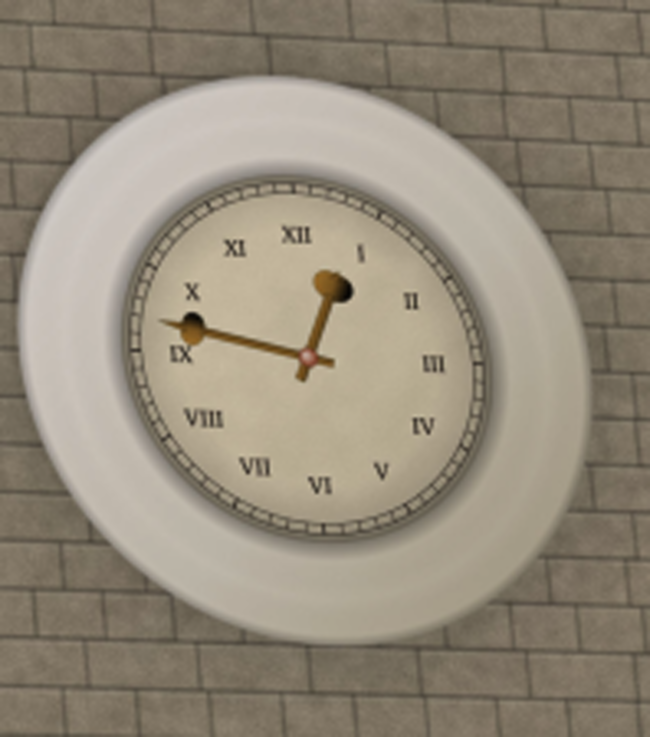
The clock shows 12.47
